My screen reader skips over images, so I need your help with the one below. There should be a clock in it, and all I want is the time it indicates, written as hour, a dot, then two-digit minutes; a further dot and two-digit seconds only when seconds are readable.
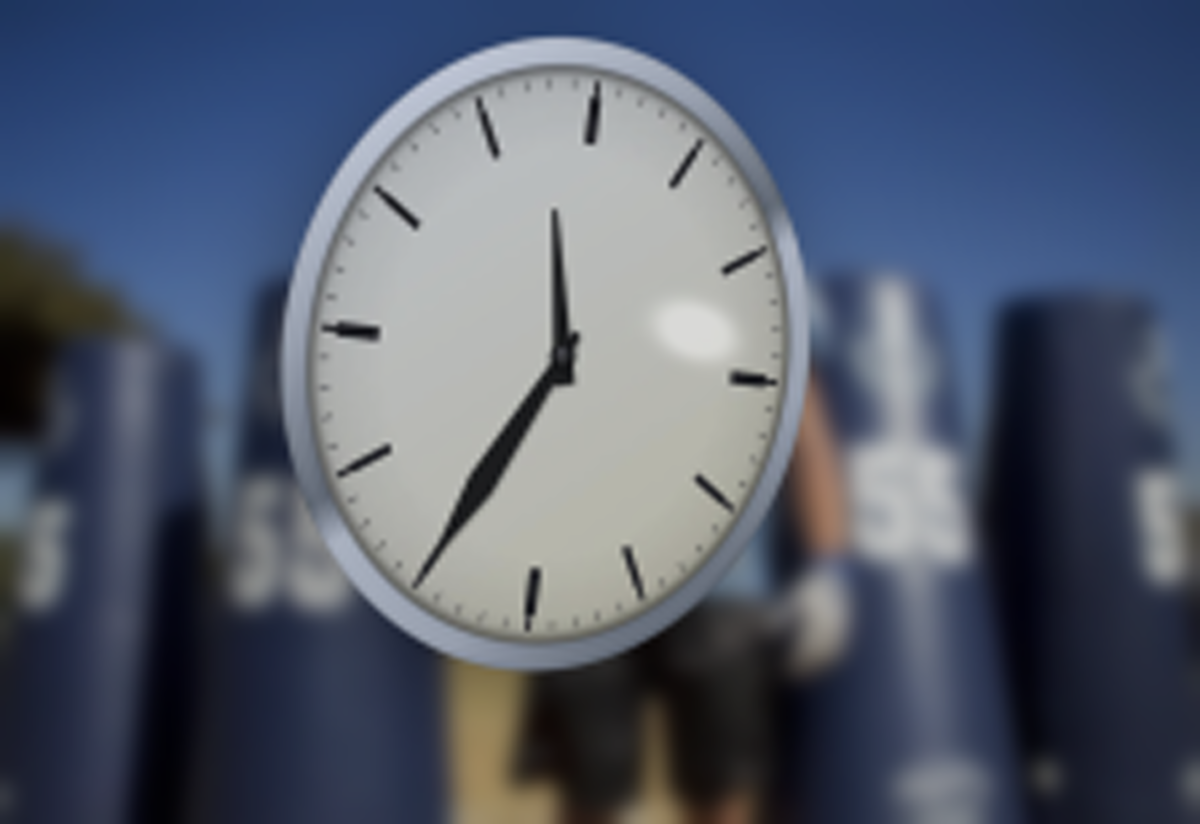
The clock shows 11.35
